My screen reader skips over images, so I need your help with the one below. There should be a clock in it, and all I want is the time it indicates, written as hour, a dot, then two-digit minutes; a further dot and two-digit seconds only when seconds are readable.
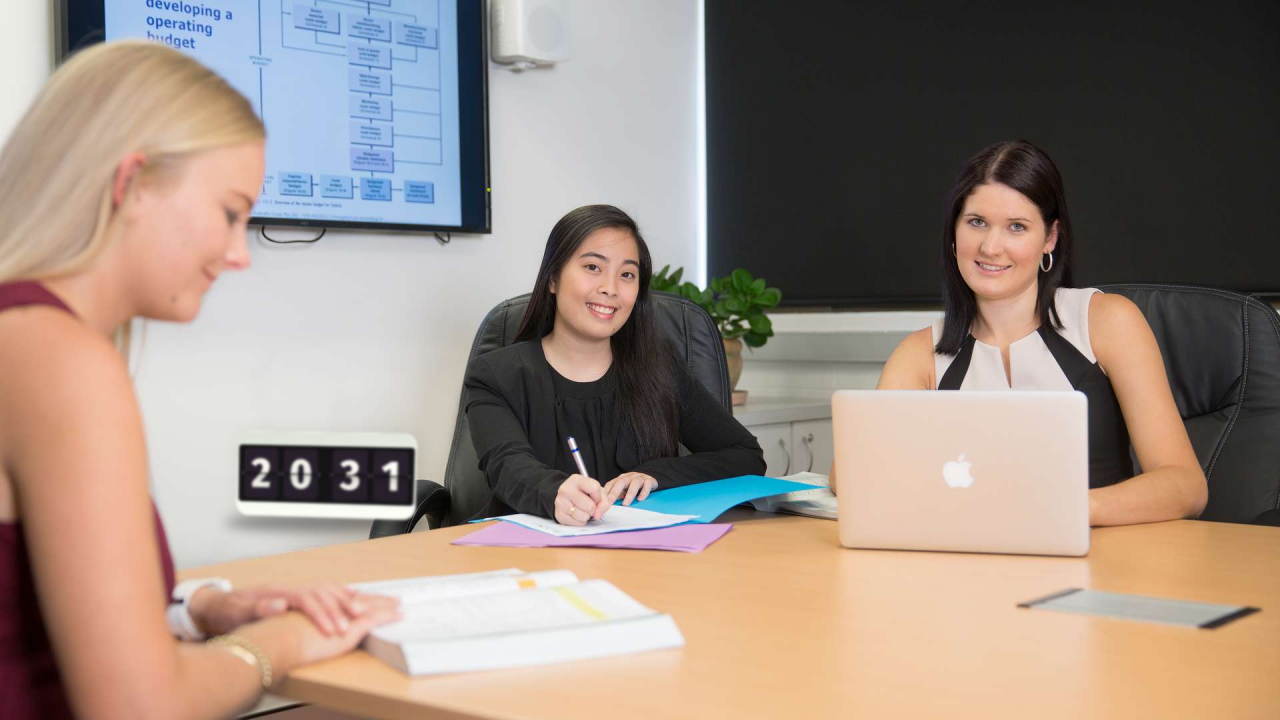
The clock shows 20.31
